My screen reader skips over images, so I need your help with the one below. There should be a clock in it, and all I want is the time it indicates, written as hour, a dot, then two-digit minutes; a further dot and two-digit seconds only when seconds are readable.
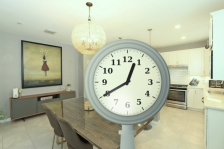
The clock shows 12.40
